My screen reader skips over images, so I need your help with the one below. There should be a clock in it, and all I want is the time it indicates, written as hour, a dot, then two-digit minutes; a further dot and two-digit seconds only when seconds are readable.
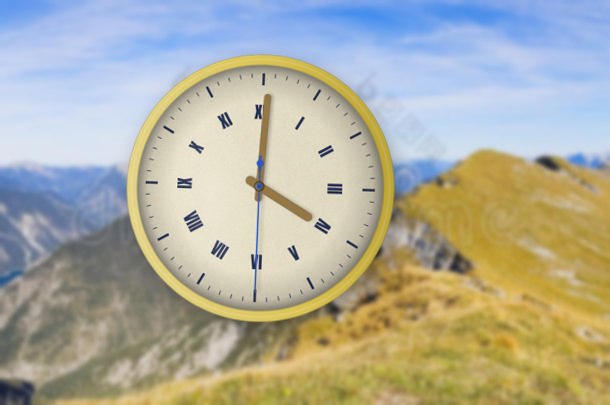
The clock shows 4.00.30
